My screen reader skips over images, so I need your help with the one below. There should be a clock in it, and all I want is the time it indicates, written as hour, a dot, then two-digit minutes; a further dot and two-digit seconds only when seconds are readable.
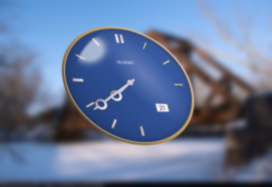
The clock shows 7.39
